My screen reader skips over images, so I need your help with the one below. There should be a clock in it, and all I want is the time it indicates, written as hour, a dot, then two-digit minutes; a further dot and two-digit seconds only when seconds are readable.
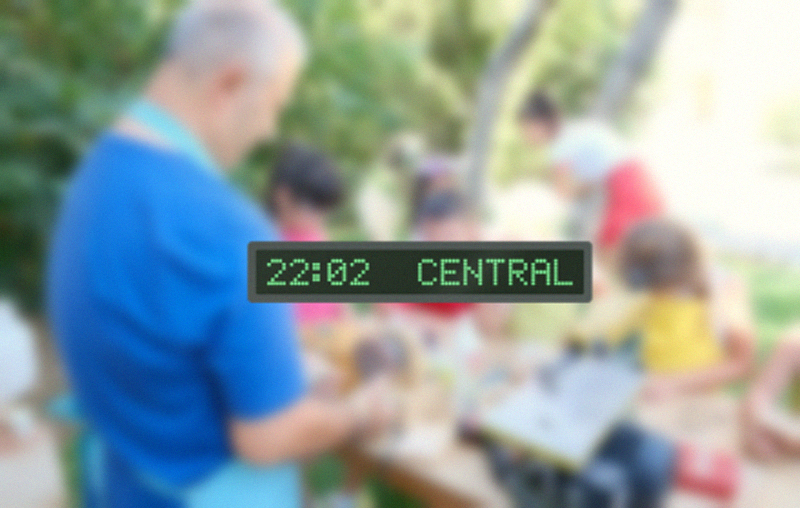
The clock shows 22.02
